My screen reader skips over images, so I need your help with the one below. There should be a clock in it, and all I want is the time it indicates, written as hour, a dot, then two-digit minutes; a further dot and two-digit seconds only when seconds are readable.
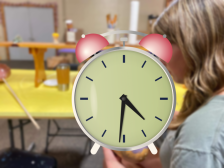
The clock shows 4.31
